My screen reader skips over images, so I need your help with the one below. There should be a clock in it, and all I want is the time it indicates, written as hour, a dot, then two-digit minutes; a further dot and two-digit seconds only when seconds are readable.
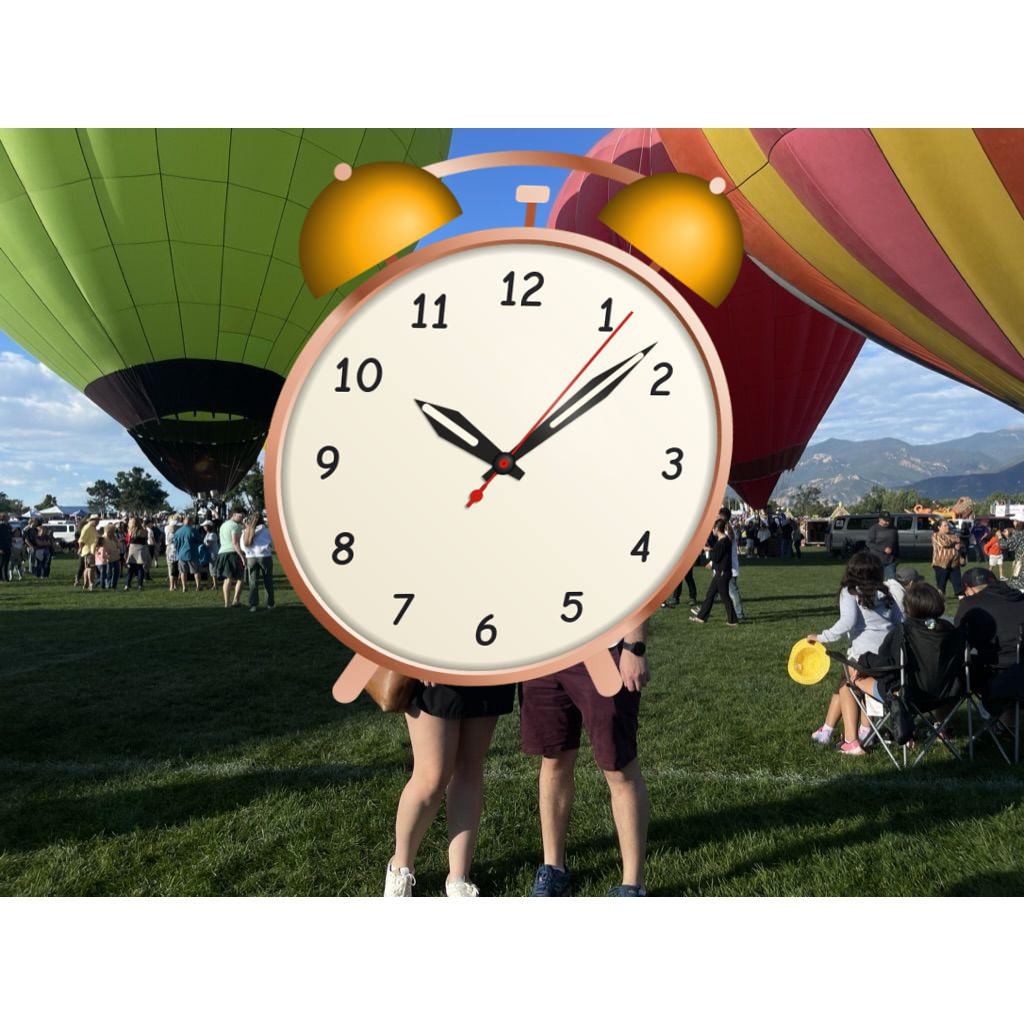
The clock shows 10.08.06
